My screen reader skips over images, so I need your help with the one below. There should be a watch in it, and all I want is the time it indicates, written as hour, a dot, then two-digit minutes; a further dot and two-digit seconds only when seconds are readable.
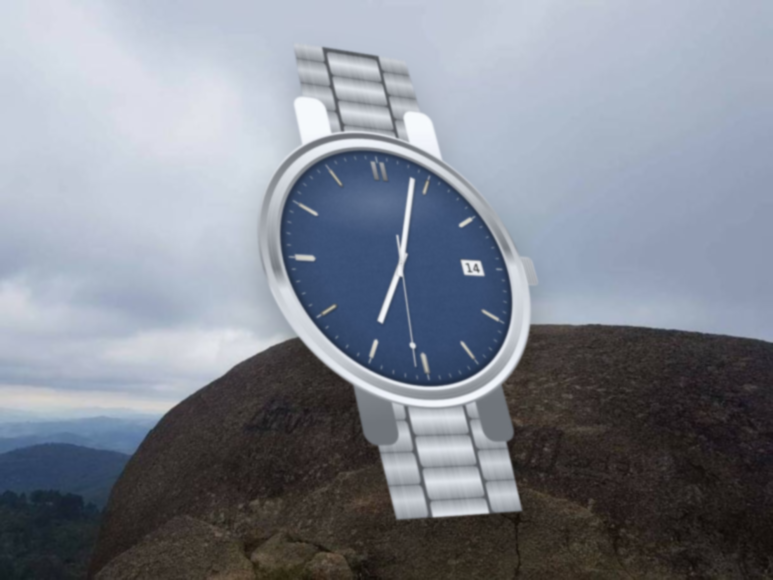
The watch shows 7.03.31
